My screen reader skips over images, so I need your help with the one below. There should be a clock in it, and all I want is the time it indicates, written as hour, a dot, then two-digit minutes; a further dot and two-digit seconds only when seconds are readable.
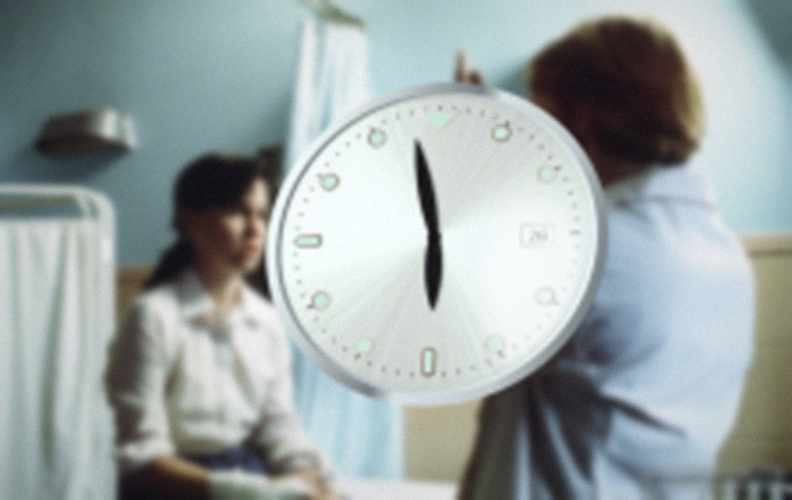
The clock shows 5.58
